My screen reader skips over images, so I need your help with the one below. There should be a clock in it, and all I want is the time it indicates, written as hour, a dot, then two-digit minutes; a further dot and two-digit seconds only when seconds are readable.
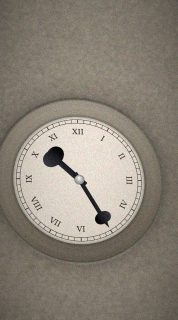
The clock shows 10.25
